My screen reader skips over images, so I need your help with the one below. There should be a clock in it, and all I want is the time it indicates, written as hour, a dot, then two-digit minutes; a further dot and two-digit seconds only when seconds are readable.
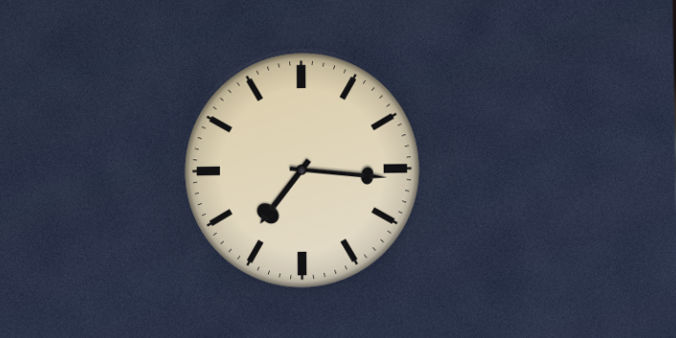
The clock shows 7.16
